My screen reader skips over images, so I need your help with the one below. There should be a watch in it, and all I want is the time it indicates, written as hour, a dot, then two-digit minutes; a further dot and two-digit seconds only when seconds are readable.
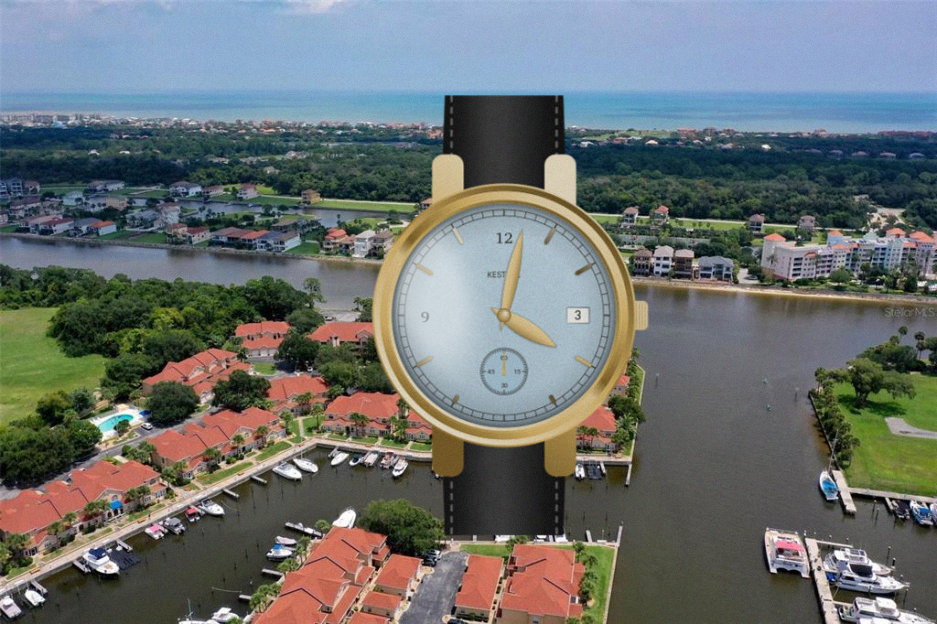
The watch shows 4.02
